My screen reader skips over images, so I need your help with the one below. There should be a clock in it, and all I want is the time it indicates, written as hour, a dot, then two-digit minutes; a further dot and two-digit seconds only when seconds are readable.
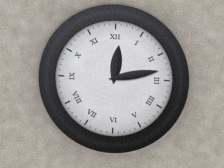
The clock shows 12.13
